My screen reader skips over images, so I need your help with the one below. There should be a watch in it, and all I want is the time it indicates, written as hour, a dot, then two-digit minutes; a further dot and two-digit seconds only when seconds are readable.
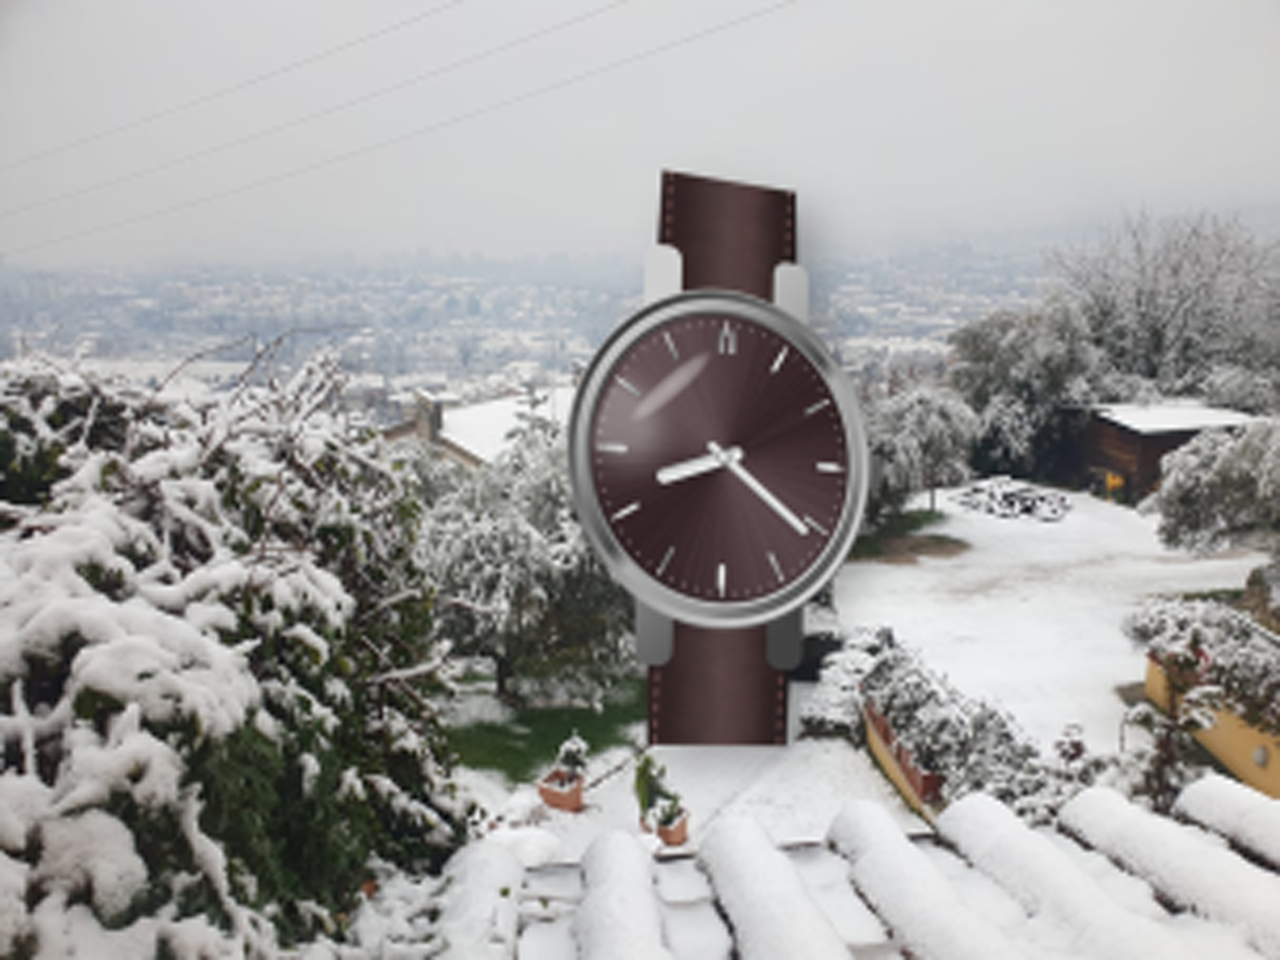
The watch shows 8.21
